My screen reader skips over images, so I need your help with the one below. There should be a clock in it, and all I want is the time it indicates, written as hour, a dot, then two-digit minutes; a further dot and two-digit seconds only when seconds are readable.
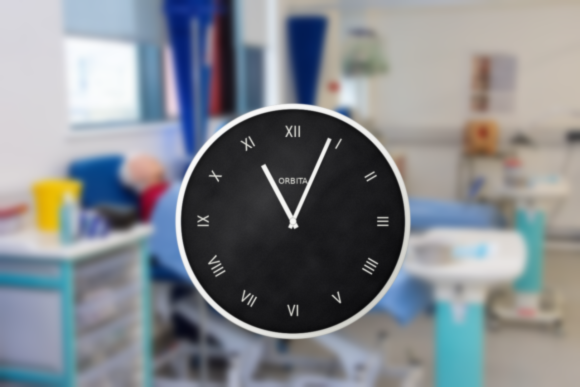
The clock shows 11.04
